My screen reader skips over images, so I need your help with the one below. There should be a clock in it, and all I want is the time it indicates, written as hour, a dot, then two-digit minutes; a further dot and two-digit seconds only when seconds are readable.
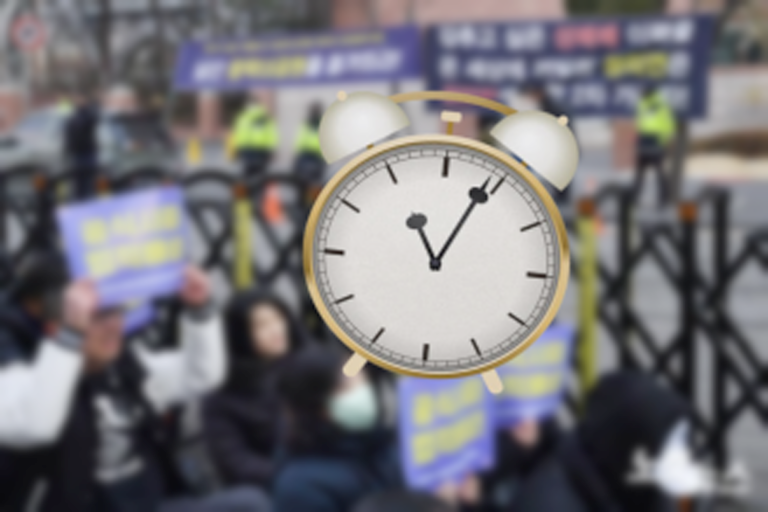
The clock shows 11.04
